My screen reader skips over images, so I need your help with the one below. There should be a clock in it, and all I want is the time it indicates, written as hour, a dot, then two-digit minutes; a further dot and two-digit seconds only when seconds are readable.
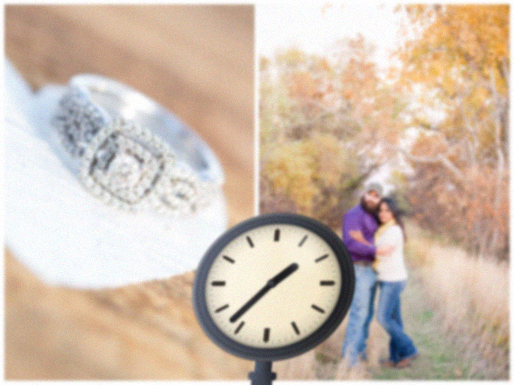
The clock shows 1.37
